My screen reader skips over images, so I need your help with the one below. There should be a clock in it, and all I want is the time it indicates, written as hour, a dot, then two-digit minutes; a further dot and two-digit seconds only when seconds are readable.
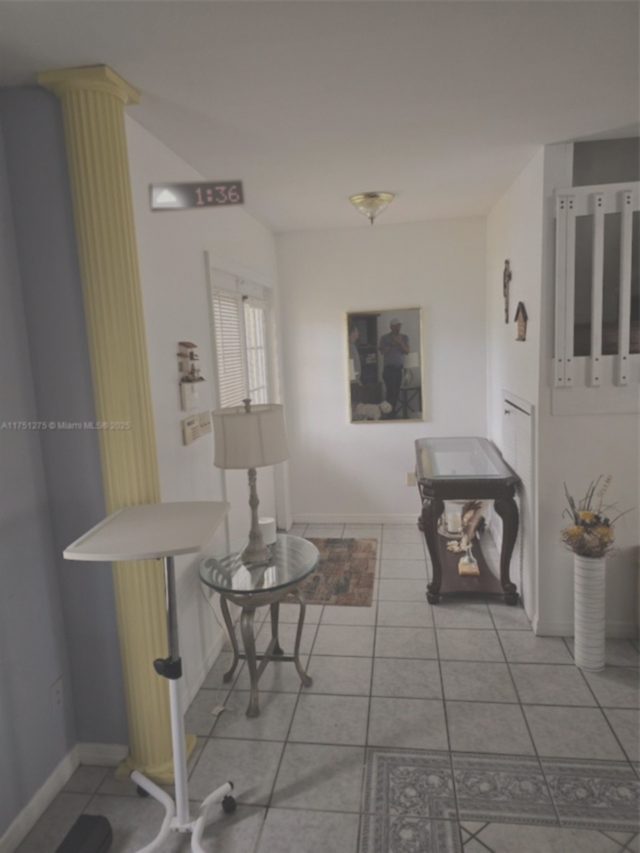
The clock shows 1.36
